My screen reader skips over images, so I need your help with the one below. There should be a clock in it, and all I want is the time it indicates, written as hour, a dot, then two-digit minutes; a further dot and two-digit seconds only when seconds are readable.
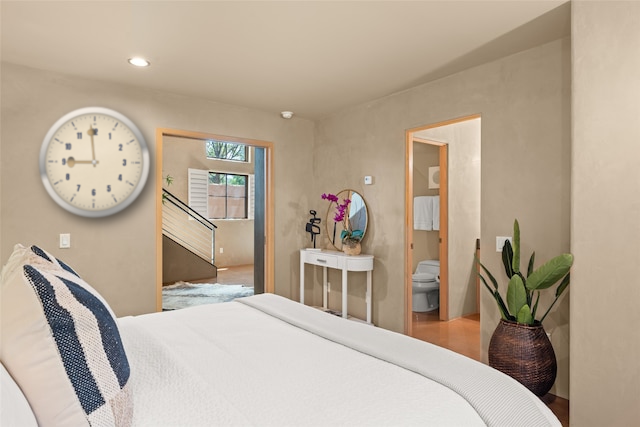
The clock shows 8.59
